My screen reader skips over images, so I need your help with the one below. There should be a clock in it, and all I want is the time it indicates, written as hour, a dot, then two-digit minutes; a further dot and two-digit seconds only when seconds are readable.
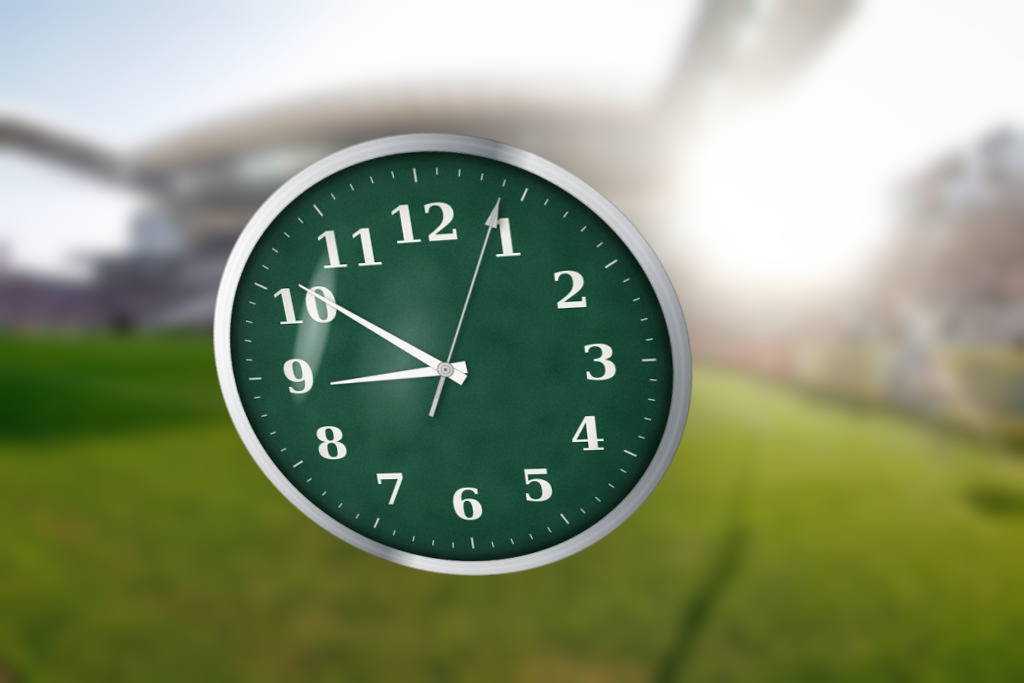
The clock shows 8.51.04
